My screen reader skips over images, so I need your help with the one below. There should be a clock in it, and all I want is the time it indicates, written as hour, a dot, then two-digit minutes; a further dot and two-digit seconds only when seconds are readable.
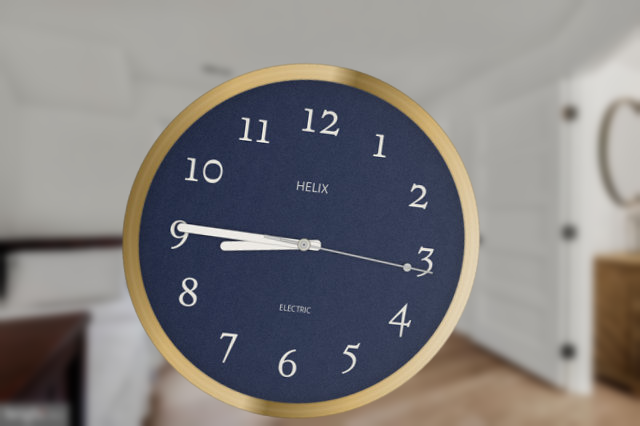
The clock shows 8.45.16
